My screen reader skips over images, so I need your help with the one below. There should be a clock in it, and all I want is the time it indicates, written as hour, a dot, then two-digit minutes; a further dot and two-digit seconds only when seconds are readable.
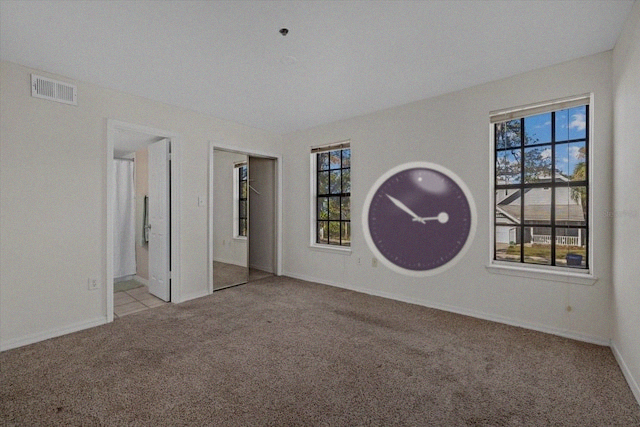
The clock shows 2.51
